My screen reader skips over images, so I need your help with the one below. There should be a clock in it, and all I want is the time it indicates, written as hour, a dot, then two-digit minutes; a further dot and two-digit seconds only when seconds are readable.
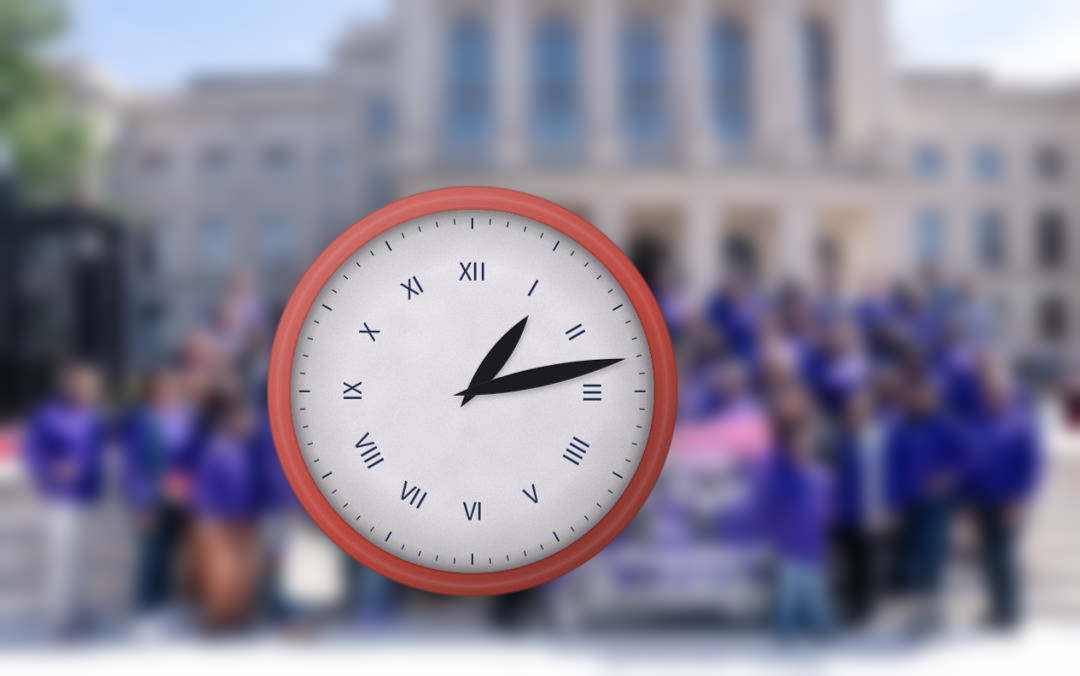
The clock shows 1.13
